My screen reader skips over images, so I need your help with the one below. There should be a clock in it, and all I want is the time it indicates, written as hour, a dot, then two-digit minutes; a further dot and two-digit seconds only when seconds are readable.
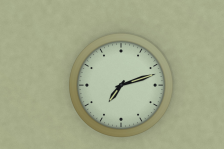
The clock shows 7.12
